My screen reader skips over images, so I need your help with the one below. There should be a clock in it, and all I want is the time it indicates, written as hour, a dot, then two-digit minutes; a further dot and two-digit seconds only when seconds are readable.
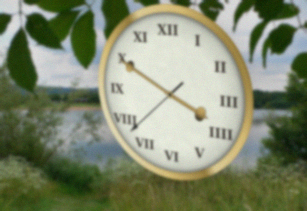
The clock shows 3.49.38
